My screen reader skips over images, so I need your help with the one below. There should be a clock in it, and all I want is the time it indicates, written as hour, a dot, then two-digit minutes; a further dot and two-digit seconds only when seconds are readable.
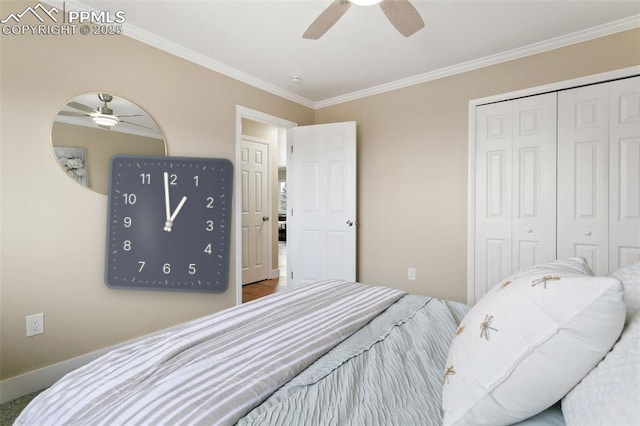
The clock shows 12.59
